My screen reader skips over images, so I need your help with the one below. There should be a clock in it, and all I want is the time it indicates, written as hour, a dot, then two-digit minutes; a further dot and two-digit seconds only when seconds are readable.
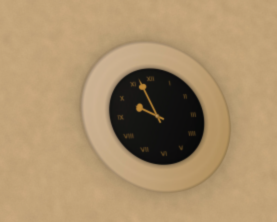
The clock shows 9.57
